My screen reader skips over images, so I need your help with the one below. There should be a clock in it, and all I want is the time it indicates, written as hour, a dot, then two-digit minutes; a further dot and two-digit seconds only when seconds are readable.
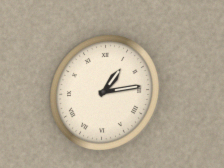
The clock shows 1.14
